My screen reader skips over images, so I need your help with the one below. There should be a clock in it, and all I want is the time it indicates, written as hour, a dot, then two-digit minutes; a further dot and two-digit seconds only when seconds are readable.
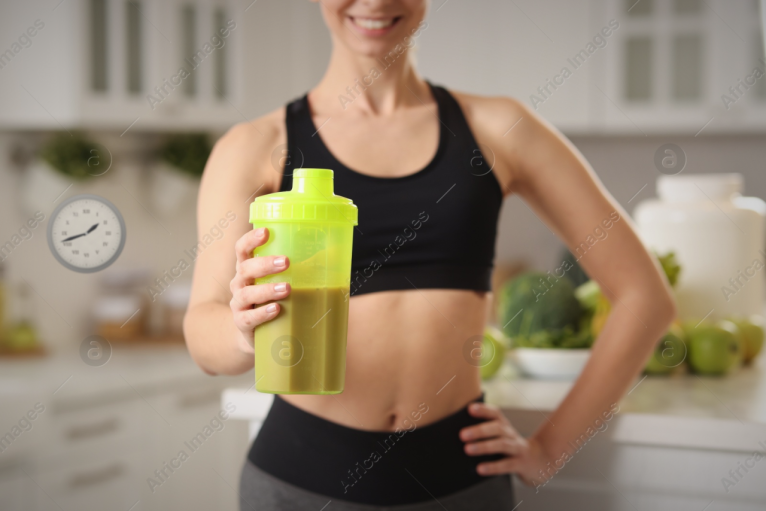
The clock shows 1.42
